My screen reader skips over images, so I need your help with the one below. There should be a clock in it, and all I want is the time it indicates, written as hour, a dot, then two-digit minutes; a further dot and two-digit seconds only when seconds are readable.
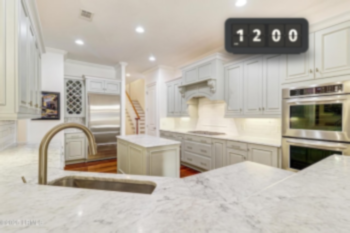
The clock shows 12.00
